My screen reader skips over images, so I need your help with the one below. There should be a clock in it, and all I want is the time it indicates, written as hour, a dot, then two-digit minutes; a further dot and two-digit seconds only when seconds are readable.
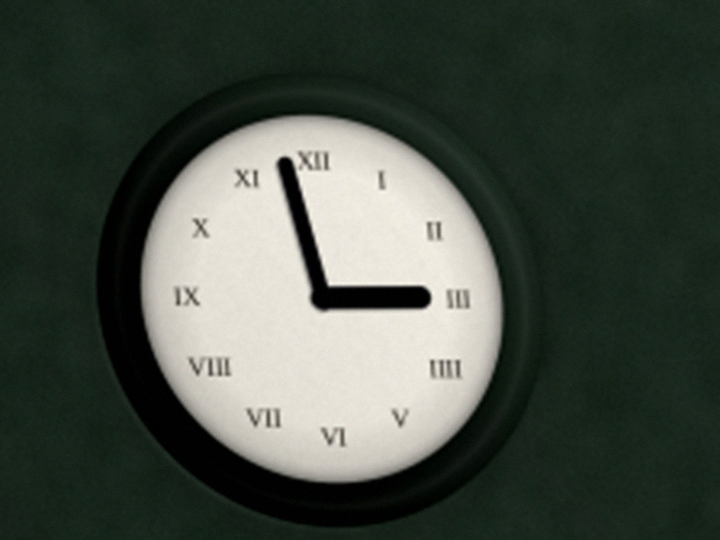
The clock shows 2.58
